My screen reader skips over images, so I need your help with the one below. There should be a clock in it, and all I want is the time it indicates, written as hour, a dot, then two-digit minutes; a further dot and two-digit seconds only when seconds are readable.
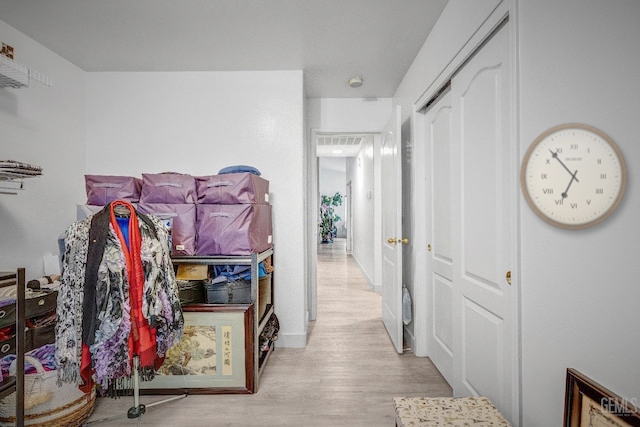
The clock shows 6.53
